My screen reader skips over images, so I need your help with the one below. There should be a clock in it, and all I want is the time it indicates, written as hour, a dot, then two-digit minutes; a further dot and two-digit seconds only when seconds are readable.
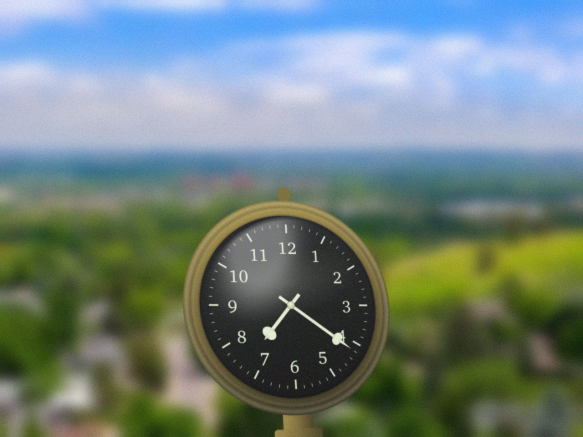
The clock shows 7.21
